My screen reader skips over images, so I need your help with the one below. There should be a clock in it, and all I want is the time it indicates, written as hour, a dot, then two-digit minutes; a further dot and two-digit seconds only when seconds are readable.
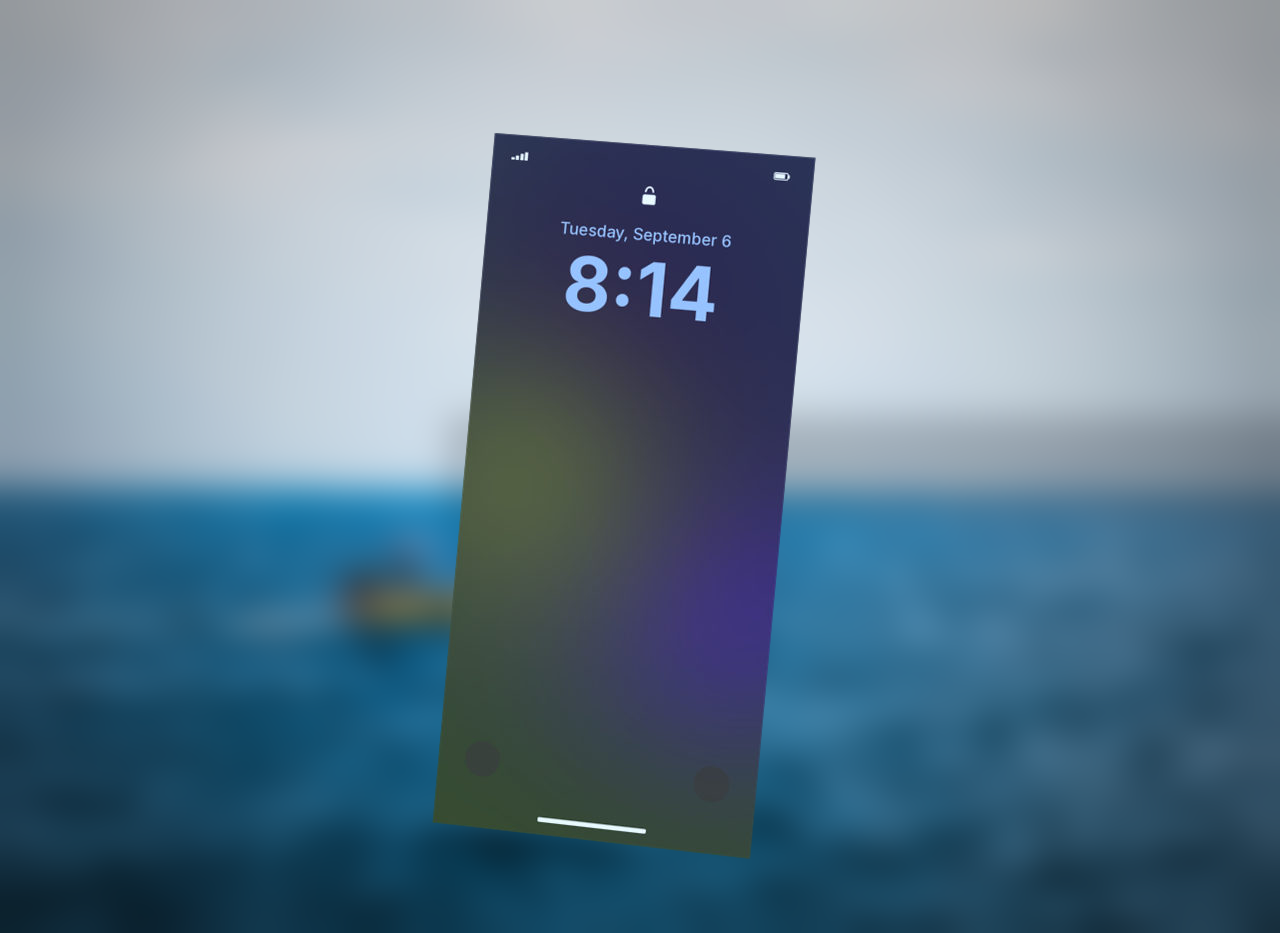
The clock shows 8.14
